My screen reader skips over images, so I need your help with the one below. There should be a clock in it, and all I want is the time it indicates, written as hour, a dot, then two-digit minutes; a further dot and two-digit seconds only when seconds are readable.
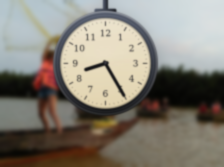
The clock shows 8.25
